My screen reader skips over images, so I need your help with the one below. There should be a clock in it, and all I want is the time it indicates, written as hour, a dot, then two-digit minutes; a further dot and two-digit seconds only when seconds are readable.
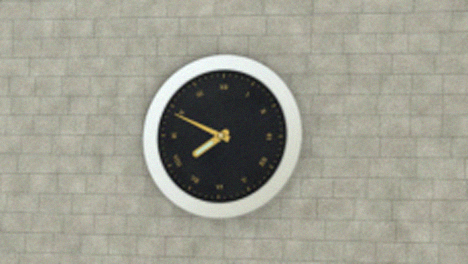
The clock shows 7.49
